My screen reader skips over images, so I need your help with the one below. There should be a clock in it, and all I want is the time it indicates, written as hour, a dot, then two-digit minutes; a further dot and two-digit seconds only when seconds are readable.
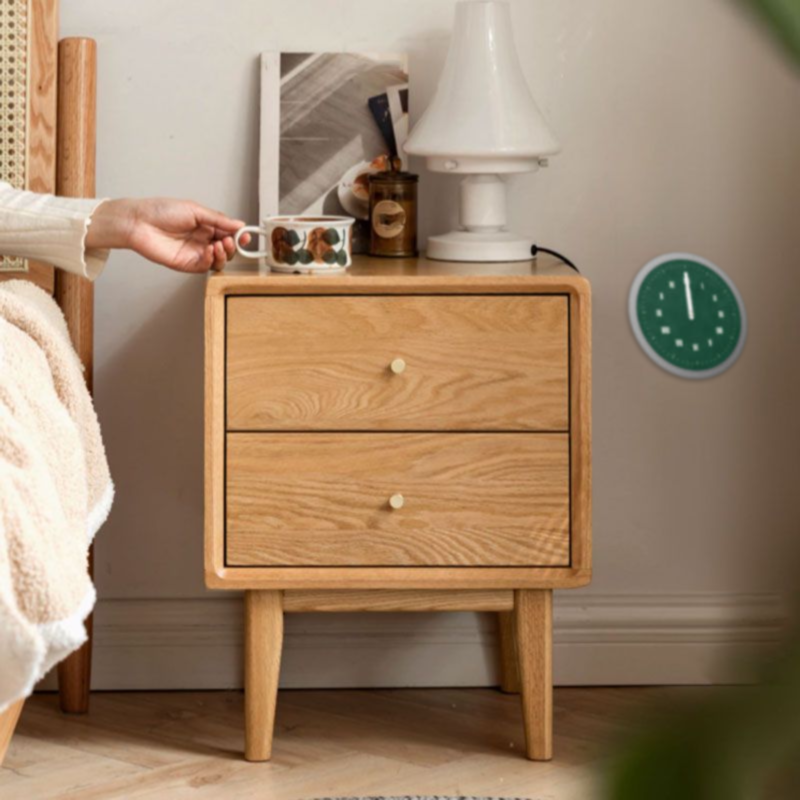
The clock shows 12.00
